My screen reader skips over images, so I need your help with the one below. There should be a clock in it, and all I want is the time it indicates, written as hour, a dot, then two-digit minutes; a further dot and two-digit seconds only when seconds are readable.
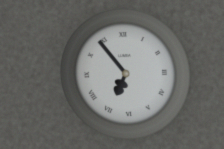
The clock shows 6.54
